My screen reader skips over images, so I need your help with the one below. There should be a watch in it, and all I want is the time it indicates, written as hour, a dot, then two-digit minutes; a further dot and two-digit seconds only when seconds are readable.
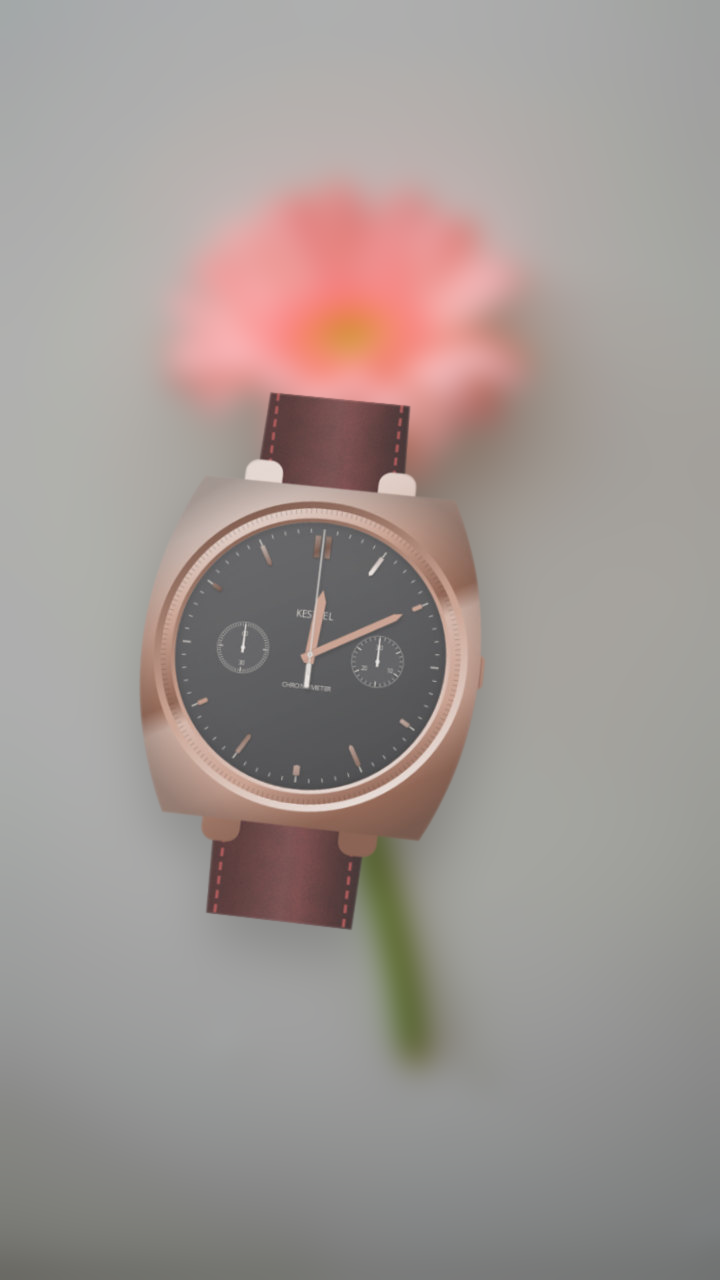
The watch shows 12.10
